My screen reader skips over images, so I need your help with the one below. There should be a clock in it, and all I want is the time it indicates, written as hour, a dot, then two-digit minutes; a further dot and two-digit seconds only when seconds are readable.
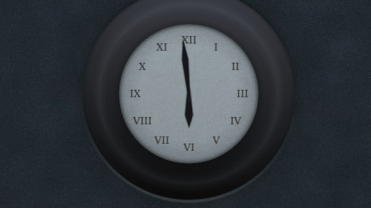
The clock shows 5.59
